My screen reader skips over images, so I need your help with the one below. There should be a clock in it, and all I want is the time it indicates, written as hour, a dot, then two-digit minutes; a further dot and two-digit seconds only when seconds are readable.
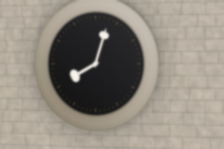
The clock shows 8.03
